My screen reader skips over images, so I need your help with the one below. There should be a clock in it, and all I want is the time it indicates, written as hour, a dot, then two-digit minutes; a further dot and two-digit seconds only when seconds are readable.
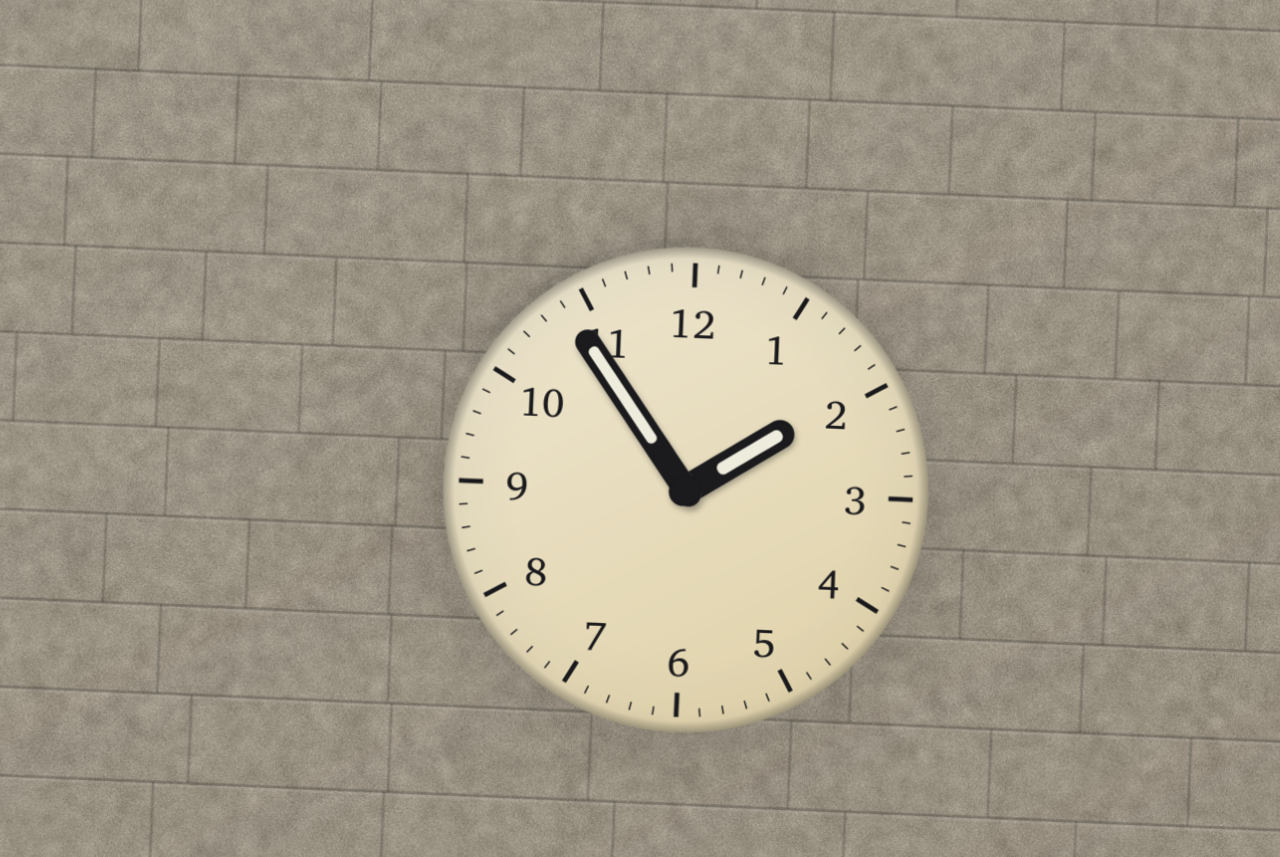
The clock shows 1.54
